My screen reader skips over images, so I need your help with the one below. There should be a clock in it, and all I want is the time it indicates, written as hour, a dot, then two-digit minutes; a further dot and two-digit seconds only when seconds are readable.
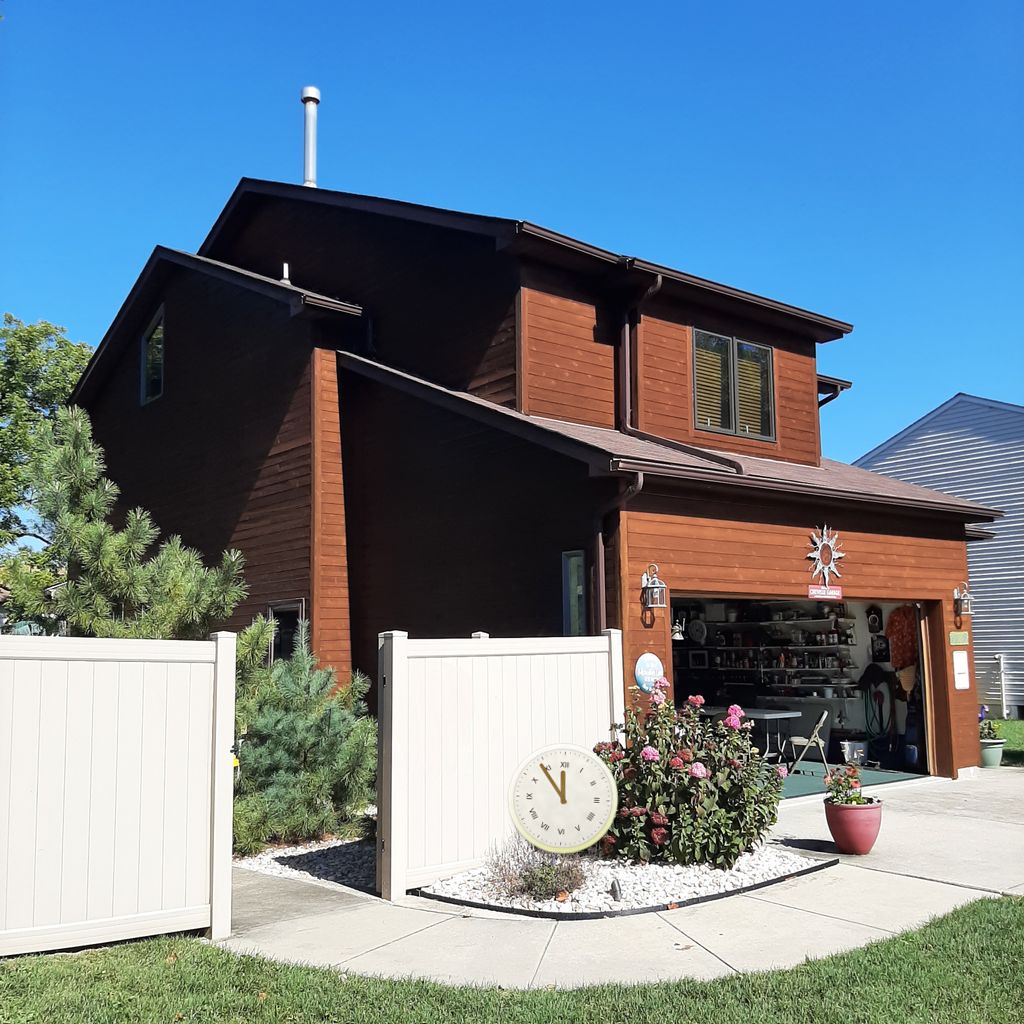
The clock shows 11.54
